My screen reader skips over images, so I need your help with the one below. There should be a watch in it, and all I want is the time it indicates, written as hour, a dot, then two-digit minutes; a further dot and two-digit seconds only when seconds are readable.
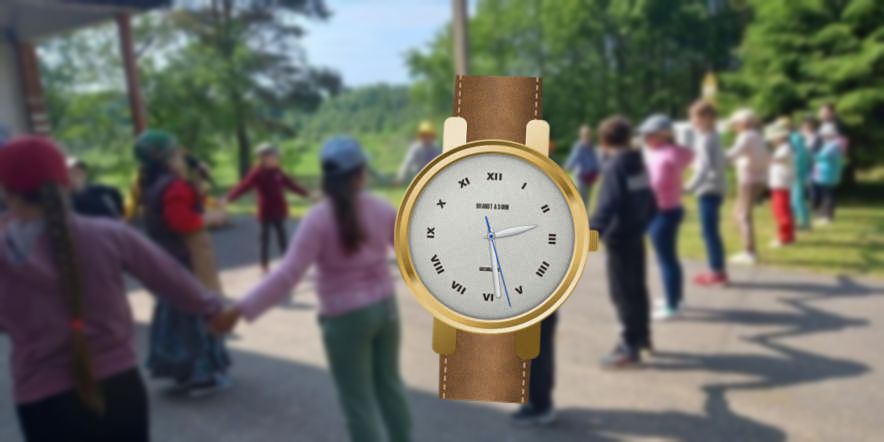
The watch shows 2.28.27
